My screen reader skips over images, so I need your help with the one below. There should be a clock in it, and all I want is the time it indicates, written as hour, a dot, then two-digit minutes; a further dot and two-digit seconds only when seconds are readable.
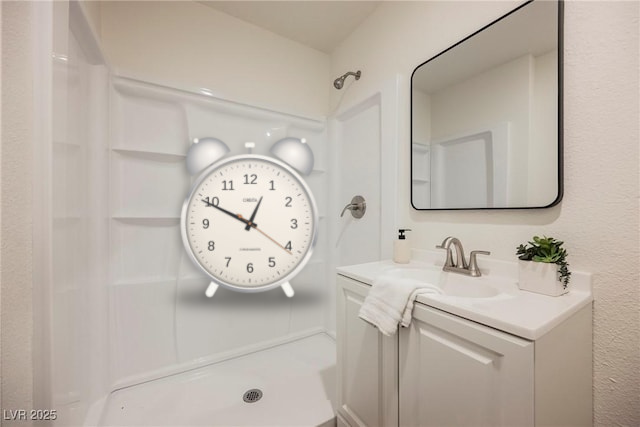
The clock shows 12.49.21
